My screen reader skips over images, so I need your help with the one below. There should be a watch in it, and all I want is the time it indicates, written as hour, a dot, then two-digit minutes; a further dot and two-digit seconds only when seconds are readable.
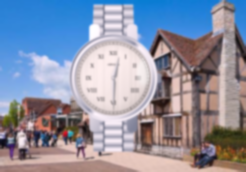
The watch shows 12.30
